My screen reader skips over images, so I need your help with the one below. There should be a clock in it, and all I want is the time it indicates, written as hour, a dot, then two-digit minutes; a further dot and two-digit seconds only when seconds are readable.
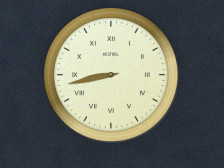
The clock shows 8.43
